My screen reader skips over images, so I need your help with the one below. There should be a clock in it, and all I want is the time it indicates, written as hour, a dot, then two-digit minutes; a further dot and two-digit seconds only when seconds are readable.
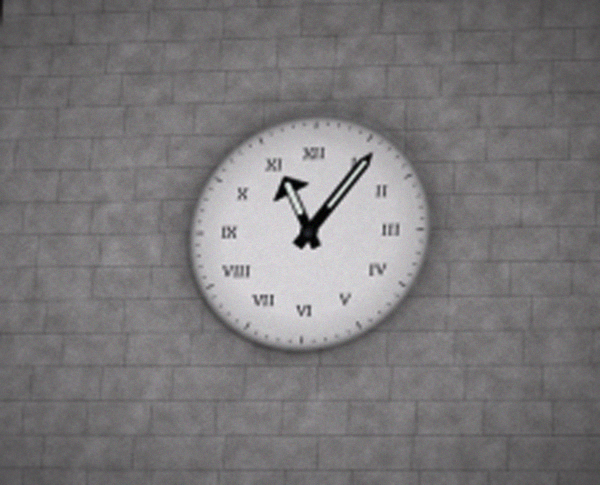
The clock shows 11.06
